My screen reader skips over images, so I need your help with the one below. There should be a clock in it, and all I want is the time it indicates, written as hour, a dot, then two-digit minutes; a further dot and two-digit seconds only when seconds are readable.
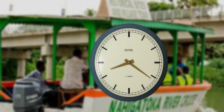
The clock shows 8.21
